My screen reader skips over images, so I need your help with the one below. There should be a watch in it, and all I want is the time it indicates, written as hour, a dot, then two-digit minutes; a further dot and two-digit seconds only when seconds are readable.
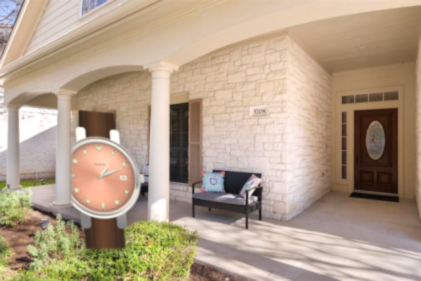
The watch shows 1.11
